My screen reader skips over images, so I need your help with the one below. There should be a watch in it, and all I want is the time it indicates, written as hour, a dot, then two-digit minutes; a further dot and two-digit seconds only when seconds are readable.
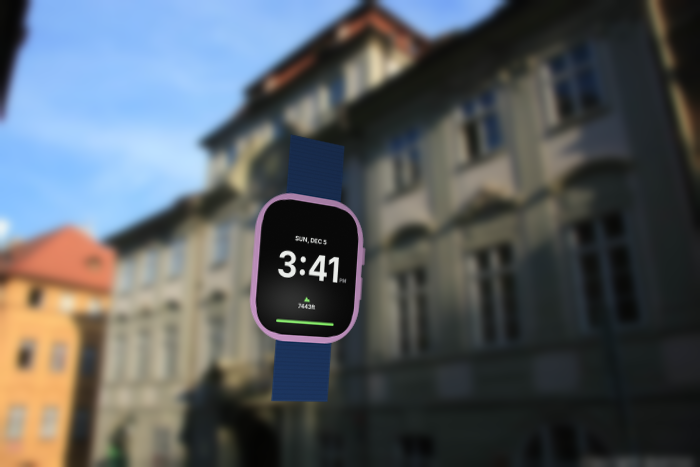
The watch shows 3.41
